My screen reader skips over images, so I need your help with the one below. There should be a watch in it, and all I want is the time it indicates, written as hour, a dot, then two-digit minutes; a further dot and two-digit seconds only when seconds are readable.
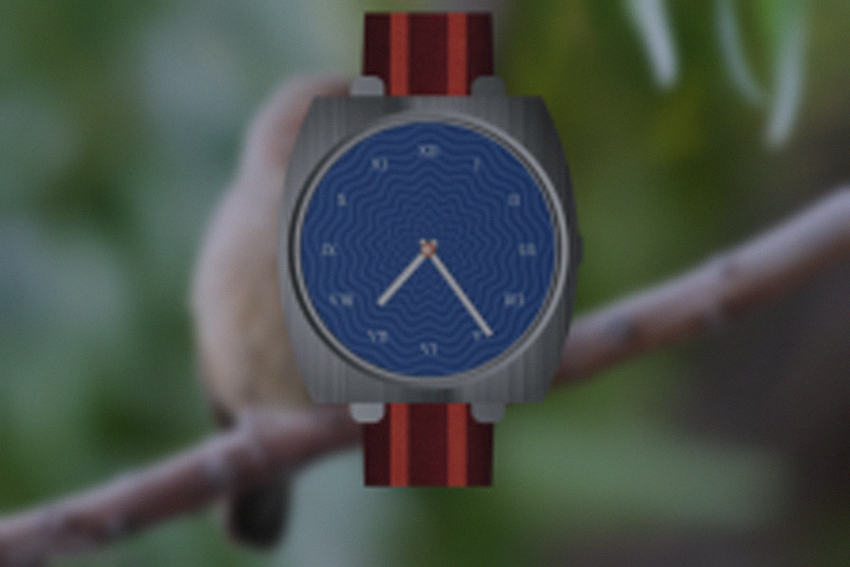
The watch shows 7.24
